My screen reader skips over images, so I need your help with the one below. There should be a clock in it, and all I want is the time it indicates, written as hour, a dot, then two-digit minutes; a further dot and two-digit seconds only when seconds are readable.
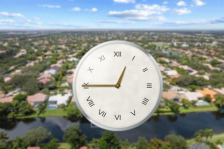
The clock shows 12.45
